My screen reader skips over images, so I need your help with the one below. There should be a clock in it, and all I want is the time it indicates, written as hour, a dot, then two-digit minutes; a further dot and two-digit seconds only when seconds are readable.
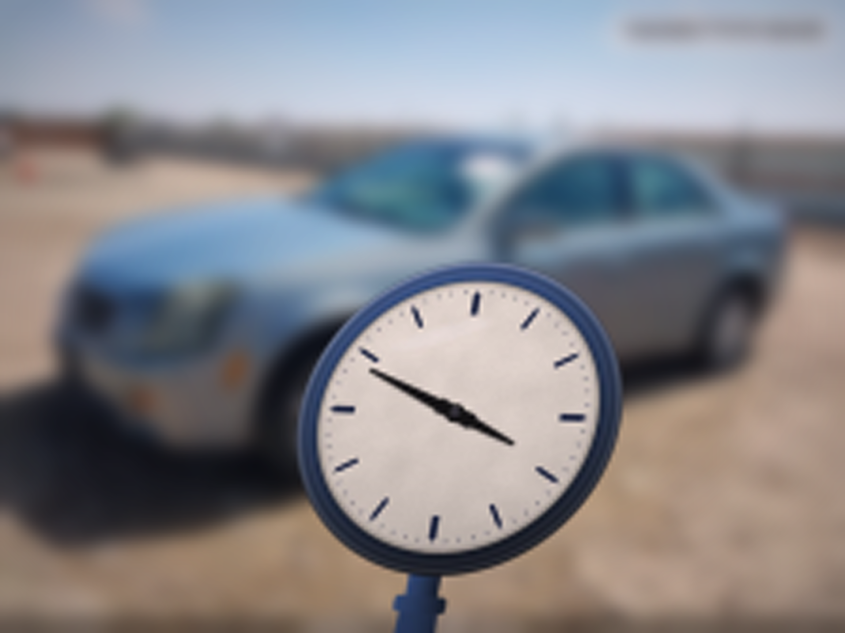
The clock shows 3.49
